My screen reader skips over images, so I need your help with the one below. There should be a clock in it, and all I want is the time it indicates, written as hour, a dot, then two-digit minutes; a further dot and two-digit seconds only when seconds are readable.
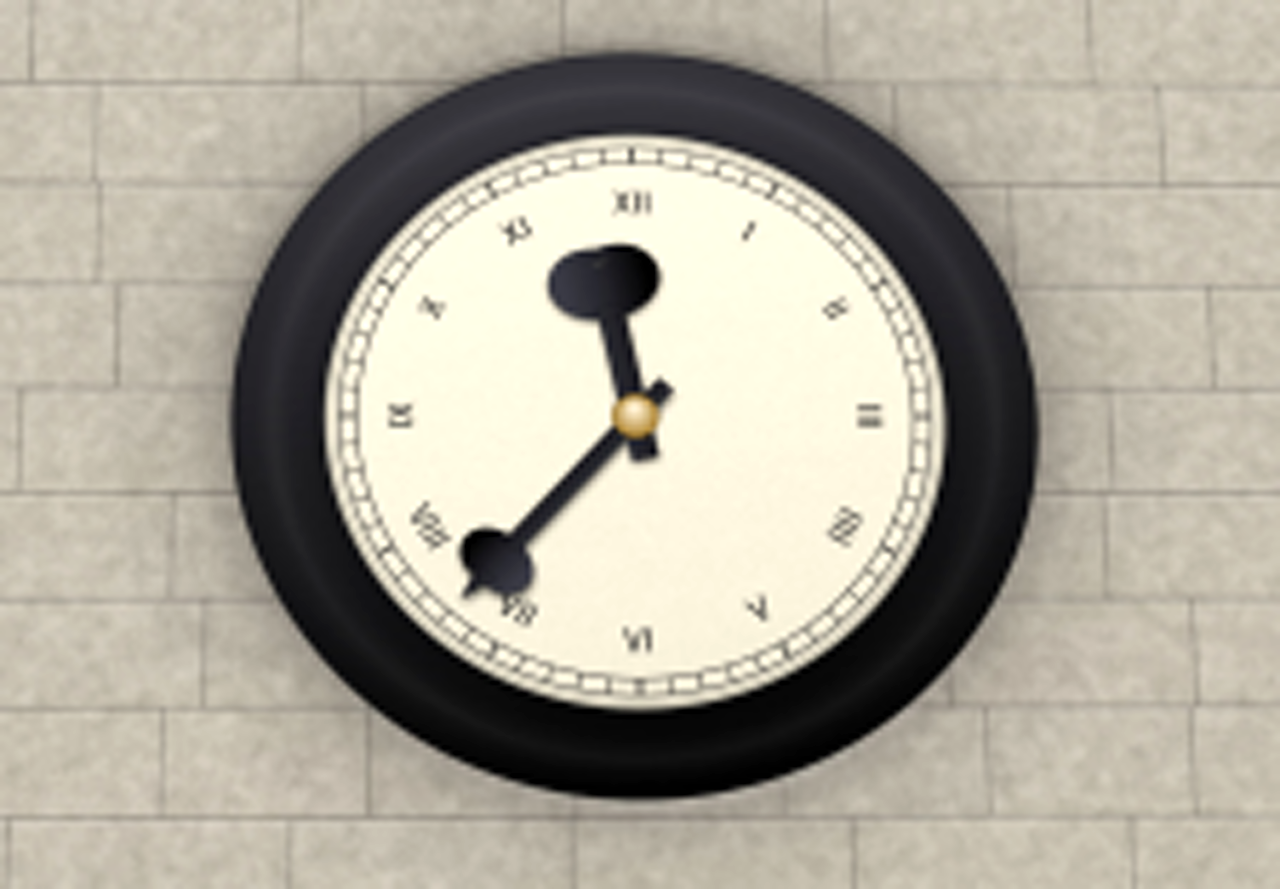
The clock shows 11.37
